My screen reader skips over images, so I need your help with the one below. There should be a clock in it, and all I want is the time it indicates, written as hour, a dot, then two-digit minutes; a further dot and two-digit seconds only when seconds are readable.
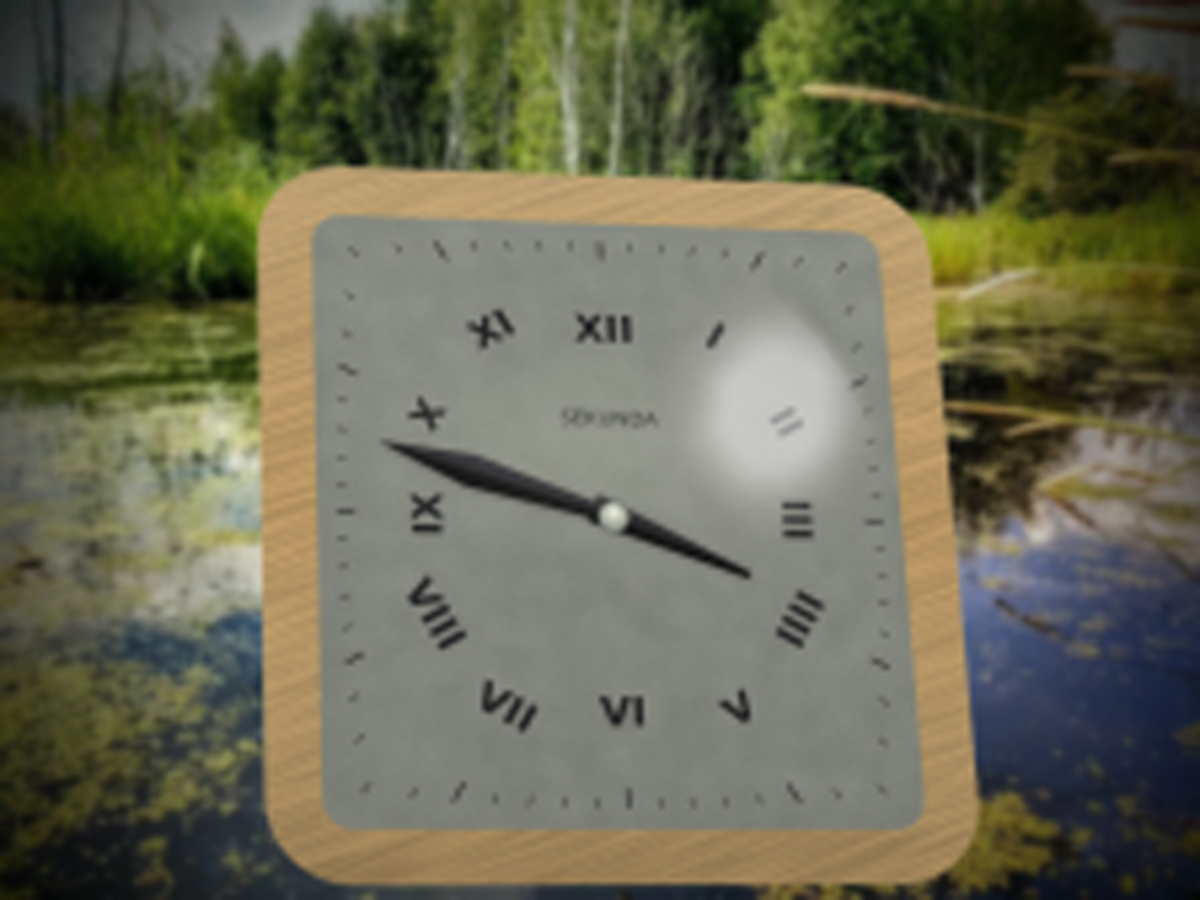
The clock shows 3.48
